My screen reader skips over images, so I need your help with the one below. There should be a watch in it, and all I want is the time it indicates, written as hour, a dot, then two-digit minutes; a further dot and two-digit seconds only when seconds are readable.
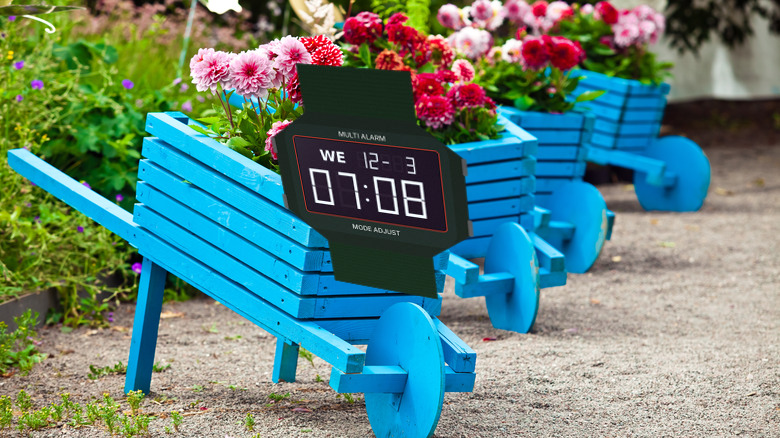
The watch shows 7.08
